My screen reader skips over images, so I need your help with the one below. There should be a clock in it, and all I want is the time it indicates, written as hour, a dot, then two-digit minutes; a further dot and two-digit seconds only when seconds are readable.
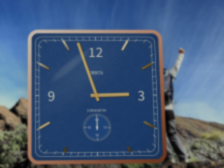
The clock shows 2.57
